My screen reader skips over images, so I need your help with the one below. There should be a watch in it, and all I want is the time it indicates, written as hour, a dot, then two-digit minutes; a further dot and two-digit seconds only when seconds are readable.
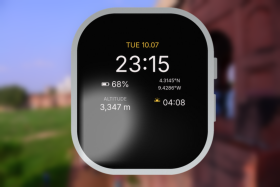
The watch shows 23.15
